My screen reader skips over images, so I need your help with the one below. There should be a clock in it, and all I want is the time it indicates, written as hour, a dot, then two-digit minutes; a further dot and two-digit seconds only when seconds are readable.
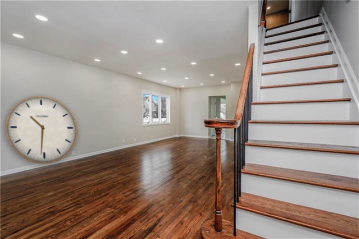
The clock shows 10.31
